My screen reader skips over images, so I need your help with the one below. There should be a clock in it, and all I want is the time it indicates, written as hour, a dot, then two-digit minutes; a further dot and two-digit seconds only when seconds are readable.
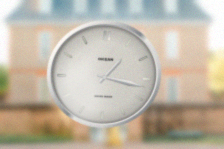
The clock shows 1.17
